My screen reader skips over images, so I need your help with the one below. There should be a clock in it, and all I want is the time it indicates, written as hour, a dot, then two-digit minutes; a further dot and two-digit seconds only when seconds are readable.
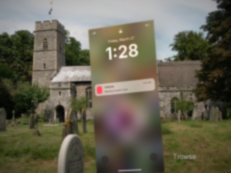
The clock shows 1.28
